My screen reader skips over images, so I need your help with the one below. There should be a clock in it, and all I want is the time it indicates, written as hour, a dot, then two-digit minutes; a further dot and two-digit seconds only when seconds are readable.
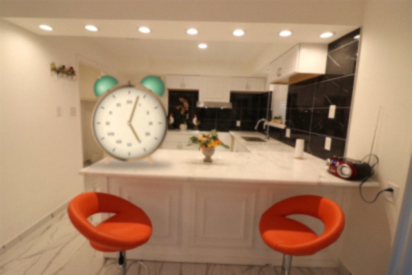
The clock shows 5.03
